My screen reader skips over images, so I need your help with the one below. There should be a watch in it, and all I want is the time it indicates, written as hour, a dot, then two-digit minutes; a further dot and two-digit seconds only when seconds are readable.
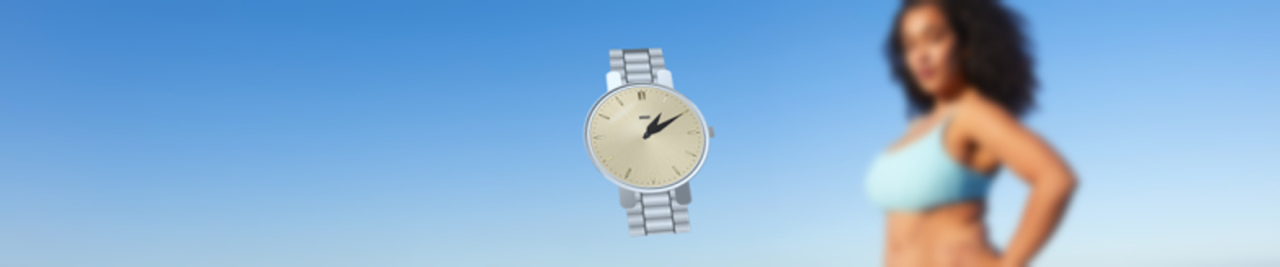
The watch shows 1.10
